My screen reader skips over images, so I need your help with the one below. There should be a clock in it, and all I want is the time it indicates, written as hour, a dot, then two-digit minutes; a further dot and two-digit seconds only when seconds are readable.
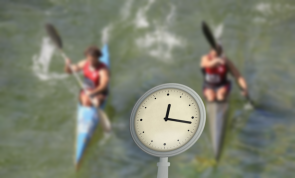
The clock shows 12.17
